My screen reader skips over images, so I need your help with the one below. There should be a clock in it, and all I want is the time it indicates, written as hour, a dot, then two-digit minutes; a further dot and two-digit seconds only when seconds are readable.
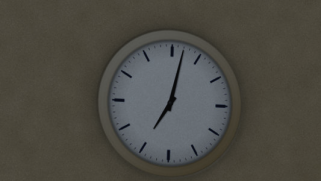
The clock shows 7.02
